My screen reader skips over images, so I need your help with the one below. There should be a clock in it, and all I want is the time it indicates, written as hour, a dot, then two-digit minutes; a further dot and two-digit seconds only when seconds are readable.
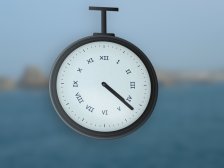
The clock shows 4.22
